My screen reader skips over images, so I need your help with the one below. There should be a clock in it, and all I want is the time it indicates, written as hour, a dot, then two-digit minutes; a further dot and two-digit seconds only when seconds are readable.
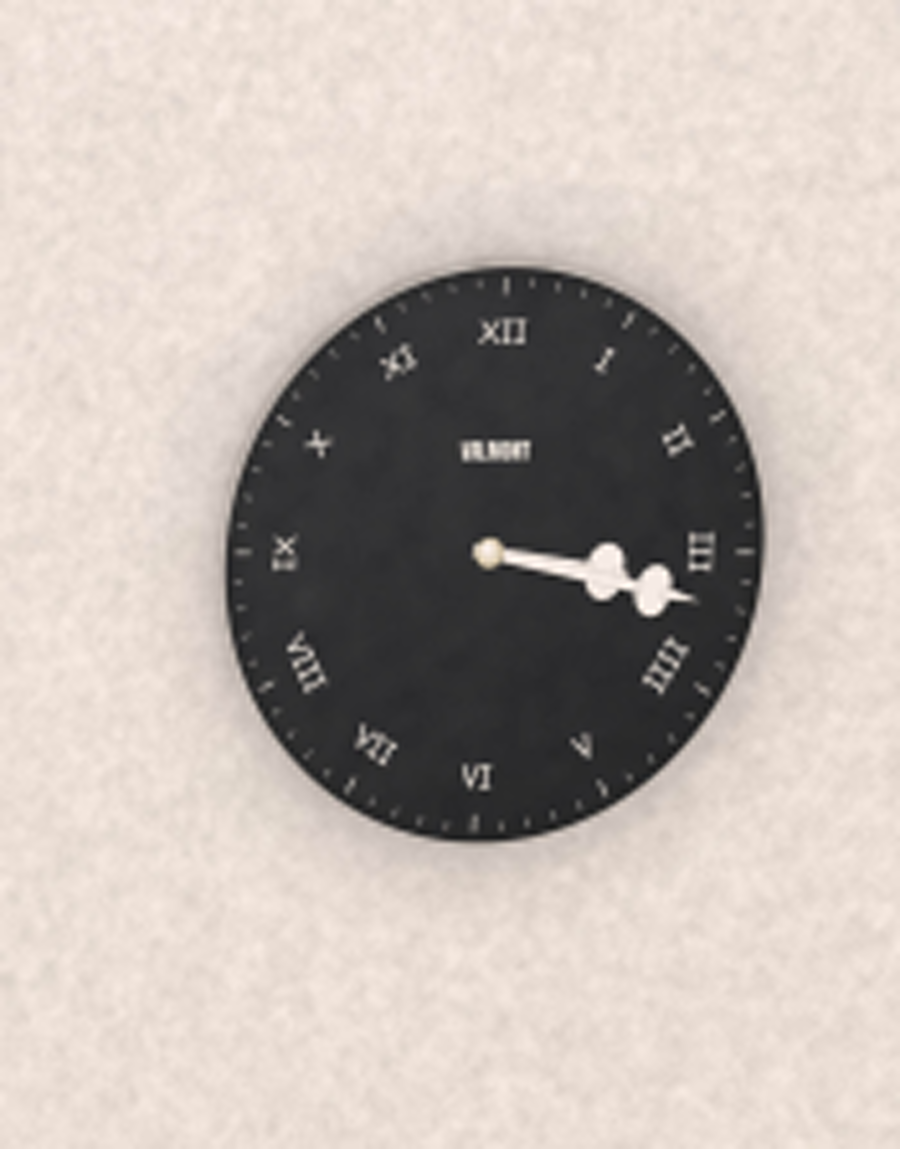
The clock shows 3.17
